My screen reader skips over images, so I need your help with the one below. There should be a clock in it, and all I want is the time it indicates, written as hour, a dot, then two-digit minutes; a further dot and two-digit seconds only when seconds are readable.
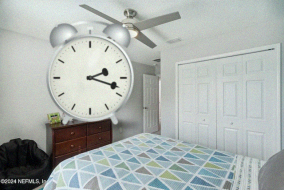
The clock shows 2.18
